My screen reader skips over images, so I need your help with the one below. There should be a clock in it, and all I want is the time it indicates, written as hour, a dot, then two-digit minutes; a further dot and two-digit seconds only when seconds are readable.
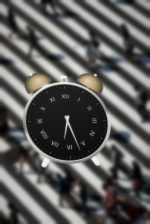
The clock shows 6.27
